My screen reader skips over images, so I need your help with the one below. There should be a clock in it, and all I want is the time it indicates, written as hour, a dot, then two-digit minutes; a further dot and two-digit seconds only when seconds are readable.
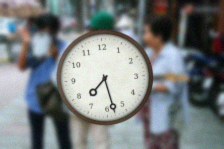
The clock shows 7.28
